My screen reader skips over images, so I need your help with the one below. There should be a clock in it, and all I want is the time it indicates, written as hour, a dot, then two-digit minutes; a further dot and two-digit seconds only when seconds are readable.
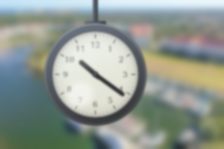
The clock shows 10.21
